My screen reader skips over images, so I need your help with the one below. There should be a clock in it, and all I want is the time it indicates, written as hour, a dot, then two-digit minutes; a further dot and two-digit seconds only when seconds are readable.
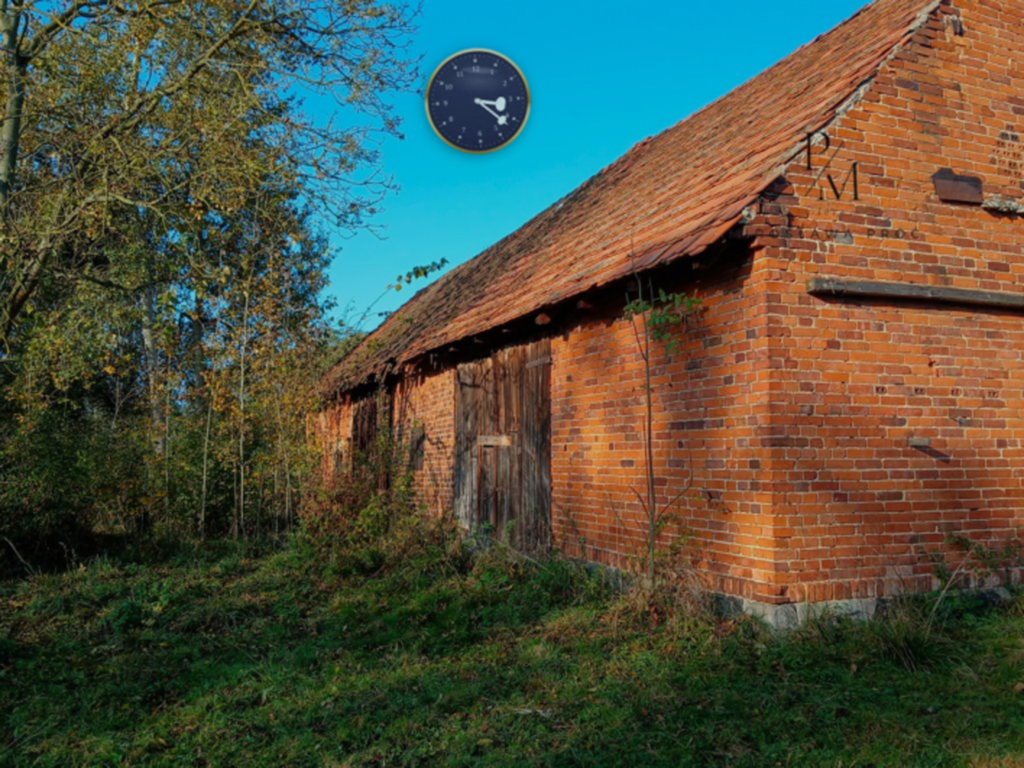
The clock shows 3.22
